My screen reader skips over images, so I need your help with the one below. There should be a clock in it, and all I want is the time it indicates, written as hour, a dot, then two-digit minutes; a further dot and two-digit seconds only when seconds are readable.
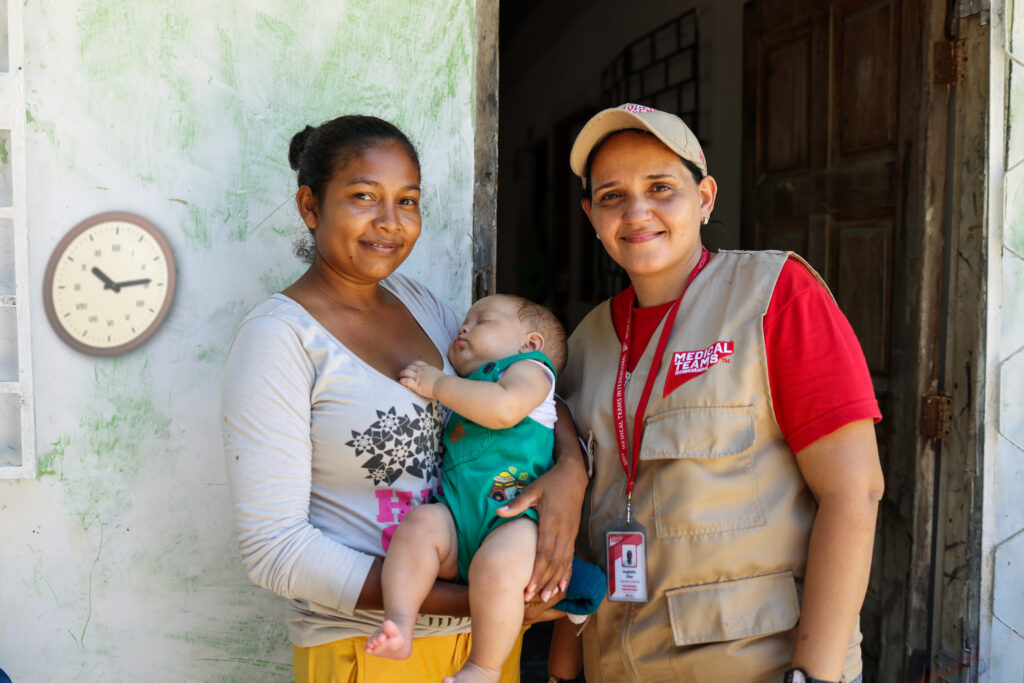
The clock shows 10.14
